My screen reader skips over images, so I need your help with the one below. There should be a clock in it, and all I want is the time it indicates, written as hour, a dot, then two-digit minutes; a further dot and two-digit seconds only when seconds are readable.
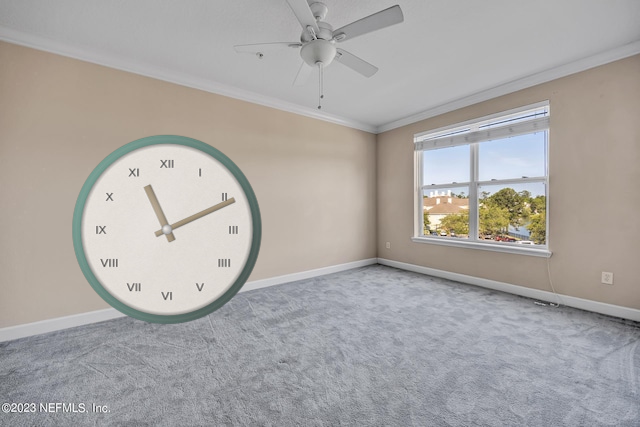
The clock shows 11.11
